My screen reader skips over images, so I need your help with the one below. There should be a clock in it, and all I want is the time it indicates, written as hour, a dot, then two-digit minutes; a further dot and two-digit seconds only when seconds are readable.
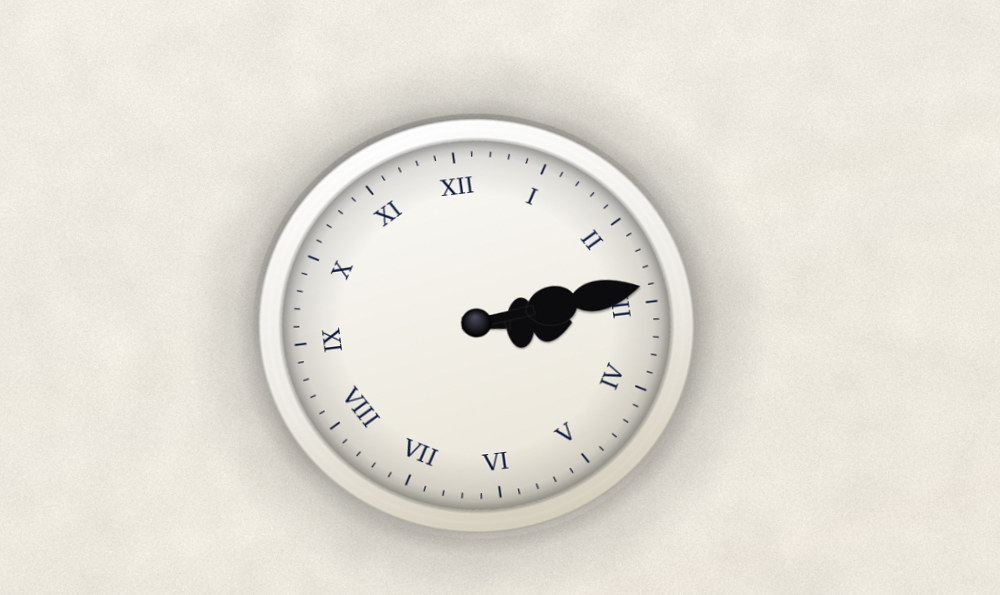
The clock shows 3.14
